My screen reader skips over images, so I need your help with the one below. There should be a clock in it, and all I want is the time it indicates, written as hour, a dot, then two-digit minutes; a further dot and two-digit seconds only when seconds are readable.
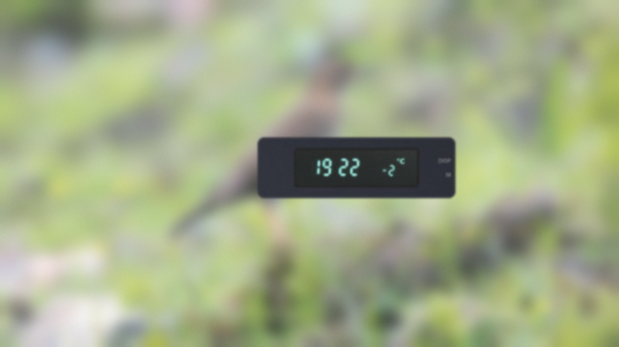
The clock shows 19.22
